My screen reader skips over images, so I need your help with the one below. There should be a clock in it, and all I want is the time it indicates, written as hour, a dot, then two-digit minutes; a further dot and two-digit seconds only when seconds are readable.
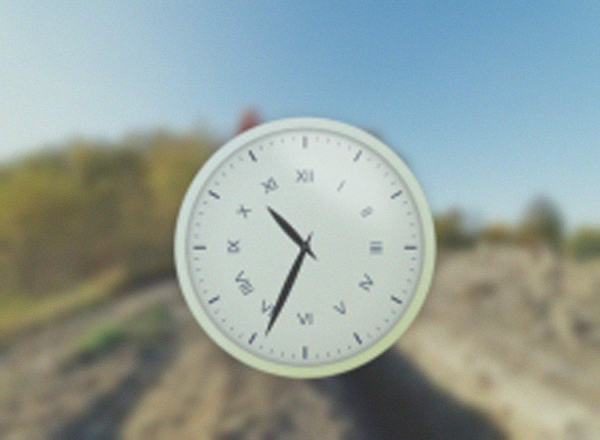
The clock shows 10.34
